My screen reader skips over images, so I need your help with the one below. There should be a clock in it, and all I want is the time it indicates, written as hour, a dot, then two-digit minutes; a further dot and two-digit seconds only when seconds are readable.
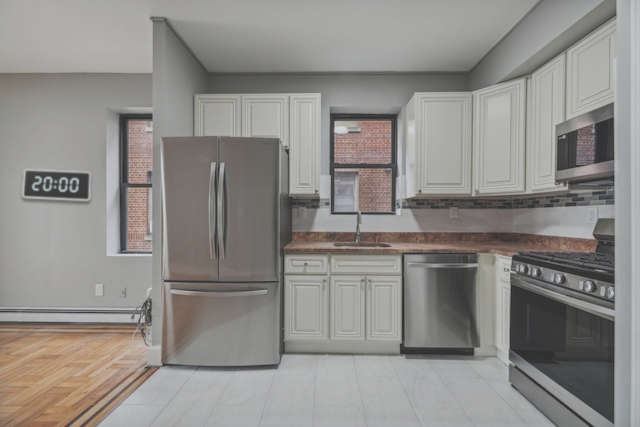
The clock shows 20.00
